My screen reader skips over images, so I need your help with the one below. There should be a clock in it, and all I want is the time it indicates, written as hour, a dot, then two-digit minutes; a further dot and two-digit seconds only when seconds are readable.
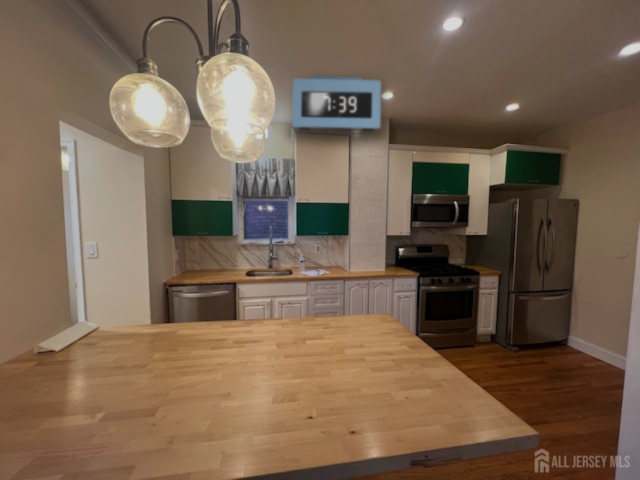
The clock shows 7.39
